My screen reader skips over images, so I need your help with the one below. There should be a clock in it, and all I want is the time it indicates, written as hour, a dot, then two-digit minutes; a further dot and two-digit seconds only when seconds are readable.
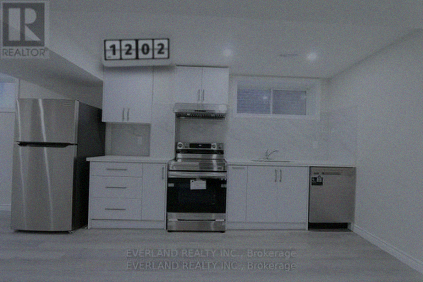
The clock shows 12.02
